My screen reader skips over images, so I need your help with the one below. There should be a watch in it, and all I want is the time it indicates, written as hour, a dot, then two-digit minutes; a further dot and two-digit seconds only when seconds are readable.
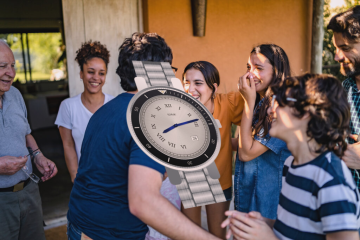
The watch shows 8.13
